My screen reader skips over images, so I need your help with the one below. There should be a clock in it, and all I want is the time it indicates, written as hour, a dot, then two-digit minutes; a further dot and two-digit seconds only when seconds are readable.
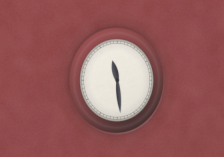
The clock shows 11.29
